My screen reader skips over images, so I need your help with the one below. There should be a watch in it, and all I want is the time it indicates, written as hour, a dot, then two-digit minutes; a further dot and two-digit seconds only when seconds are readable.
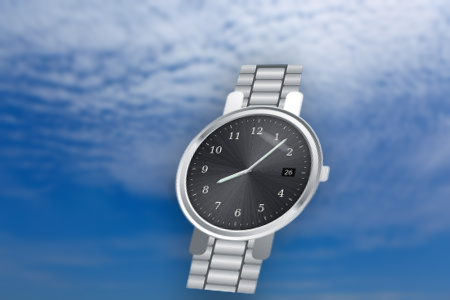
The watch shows 8.07
